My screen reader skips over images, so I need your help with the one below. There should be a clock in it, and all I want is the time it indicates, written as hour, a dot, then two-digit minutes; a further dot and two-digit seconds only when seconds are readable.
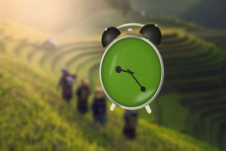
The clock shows 9.23
